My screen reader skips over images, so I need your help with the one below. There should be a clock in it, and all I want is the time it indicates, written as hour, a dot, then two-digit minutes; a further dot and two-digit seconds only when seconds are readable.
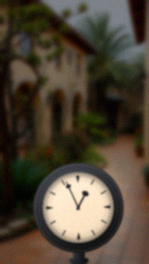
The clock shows 12.56
